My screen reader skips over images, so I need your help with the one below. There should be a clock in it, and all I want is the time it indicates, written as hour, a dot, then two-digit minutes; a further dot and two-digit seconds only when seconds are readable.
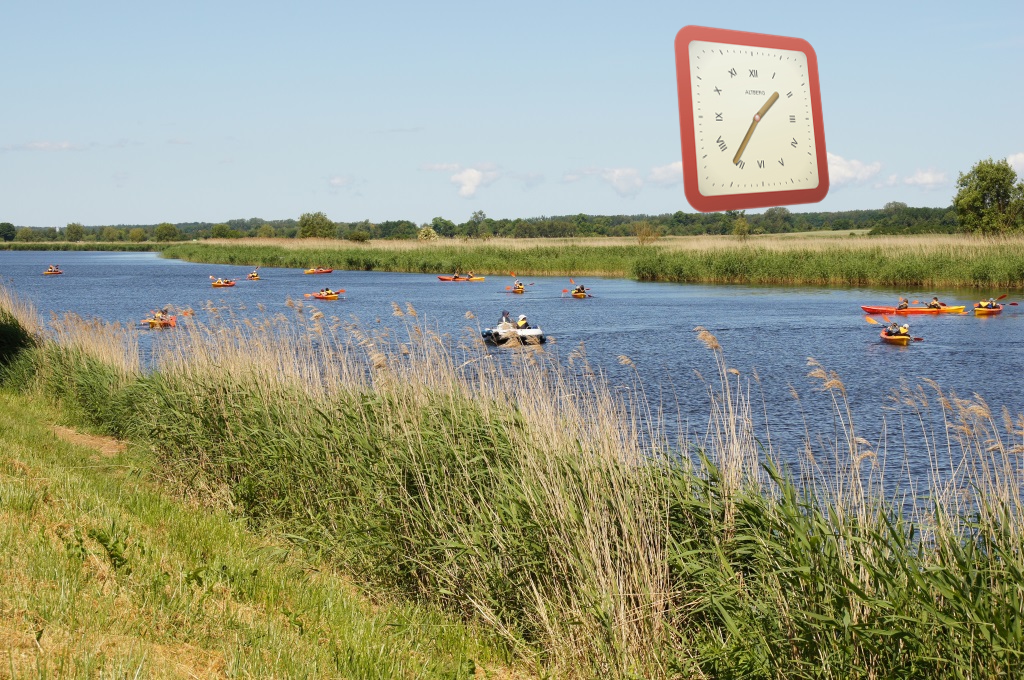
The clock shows 1.36
